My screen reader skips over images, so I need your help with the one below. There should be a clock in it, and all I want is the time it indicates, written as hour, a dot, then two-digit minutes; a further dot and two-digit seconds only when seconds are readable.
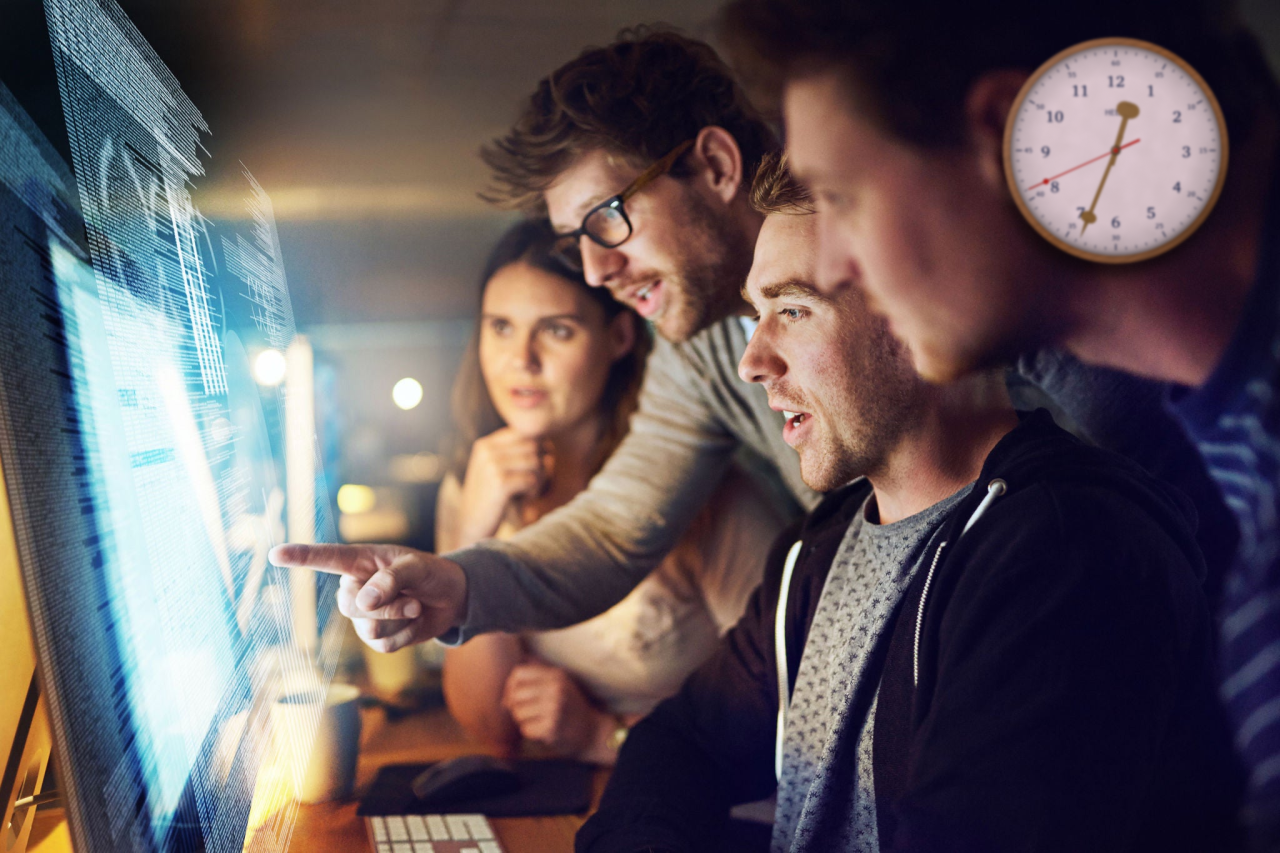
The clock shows 12.33.41
